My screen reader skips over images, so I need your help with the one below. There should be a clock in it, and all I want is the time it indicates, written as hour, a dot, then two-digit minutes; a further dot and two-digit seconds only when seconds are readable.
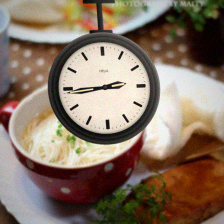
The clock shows 2.44
